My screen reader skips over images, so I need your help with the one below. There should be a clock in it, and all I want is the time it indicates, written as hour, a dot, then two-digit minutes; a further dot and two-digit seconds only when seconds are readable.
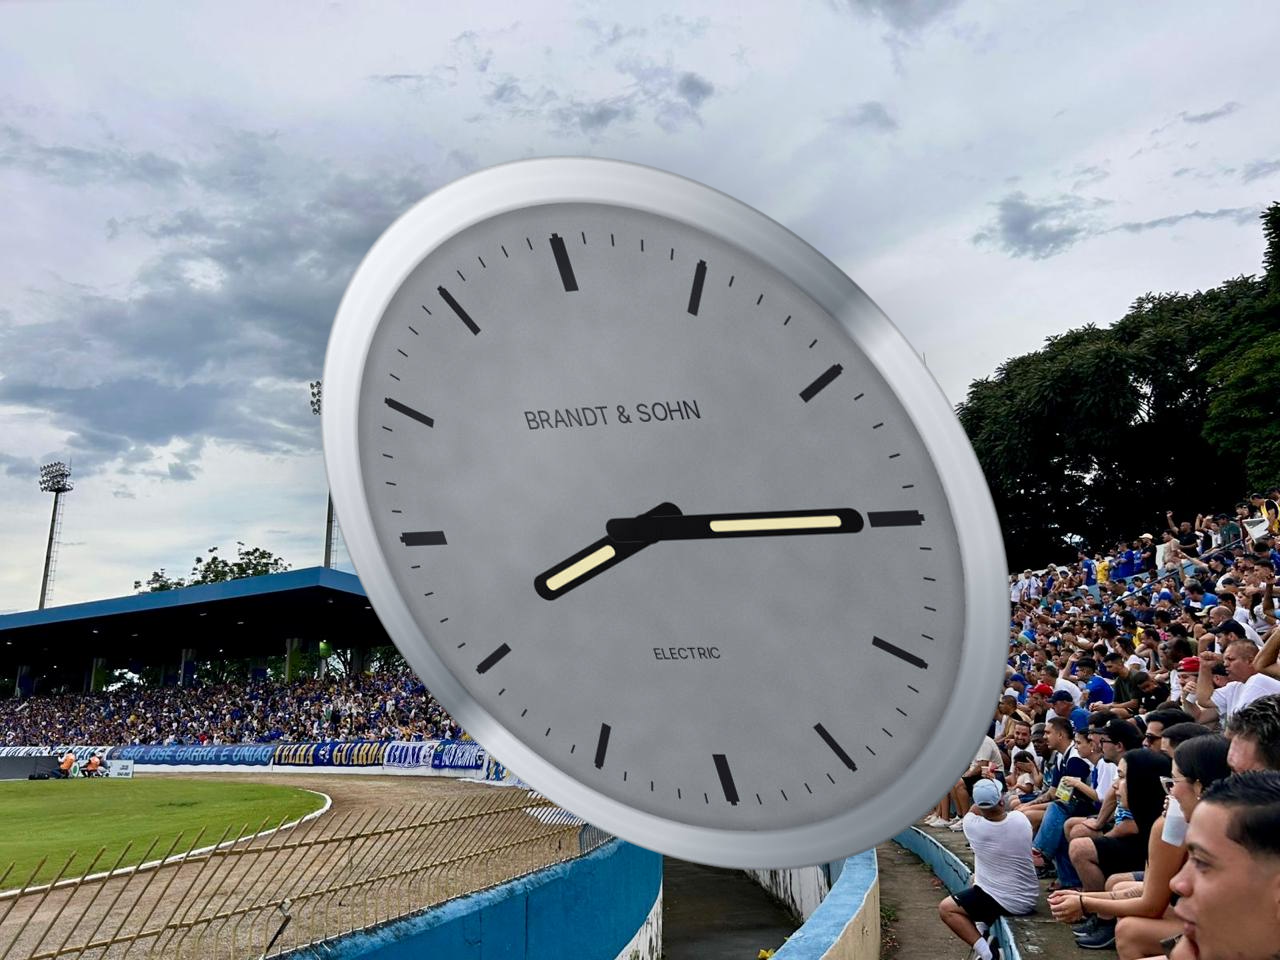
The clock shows 8.15
